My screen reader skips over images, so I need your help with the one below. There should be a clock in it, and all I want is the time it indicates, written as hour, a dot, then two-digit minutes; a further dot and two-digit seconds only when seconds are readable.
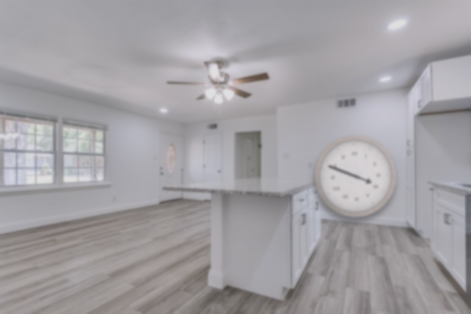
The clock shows 3.49
